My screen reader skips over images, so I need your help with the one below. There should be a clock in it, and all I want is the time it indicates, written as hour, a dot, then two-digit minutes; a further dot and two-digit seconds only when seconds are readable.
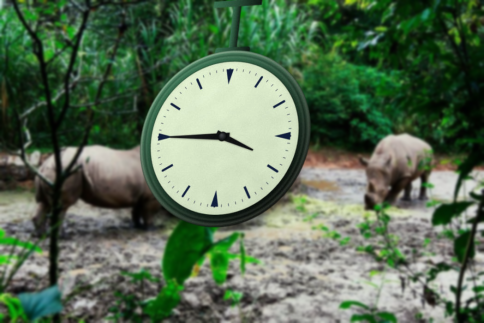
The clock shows 3.45
